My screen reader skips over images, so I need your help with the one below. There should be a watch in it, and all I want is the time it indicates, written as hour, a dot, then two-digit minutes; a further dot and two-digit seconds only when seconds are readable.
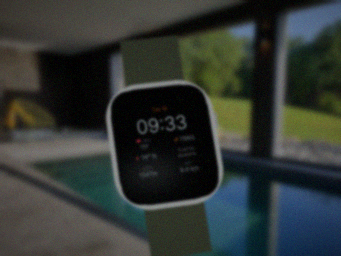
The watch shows 9.33
